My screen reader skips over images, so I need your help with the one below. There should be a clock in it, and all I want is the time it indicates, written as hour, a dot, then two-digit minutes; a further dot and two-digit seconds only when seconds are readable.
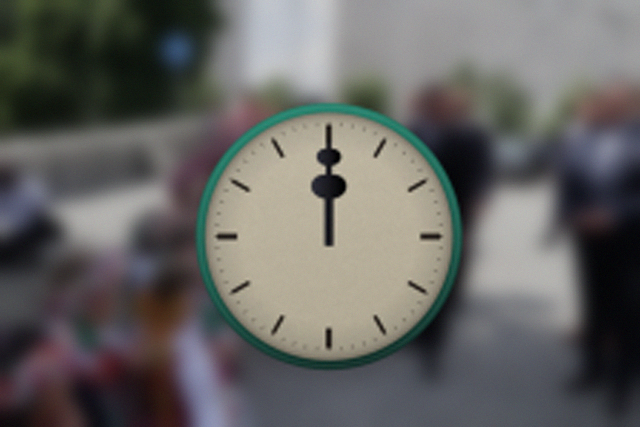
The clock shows 12.00
